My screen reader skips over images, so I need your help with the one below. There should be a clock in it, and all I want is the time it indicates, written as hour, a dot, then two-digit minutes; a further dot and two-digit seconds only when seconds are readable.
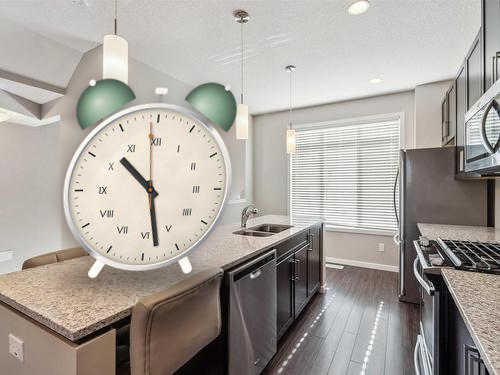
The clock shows 10.27.59
